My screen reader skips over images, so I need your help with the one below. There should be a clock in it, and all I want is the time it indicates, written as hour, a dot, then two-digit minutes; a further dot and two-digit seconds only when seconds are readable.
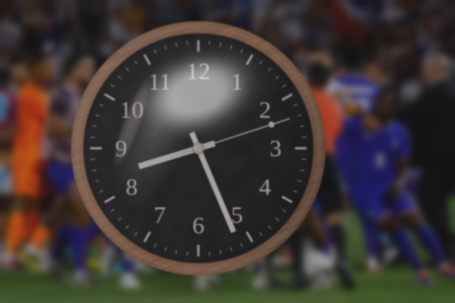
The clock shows 8.26.12
